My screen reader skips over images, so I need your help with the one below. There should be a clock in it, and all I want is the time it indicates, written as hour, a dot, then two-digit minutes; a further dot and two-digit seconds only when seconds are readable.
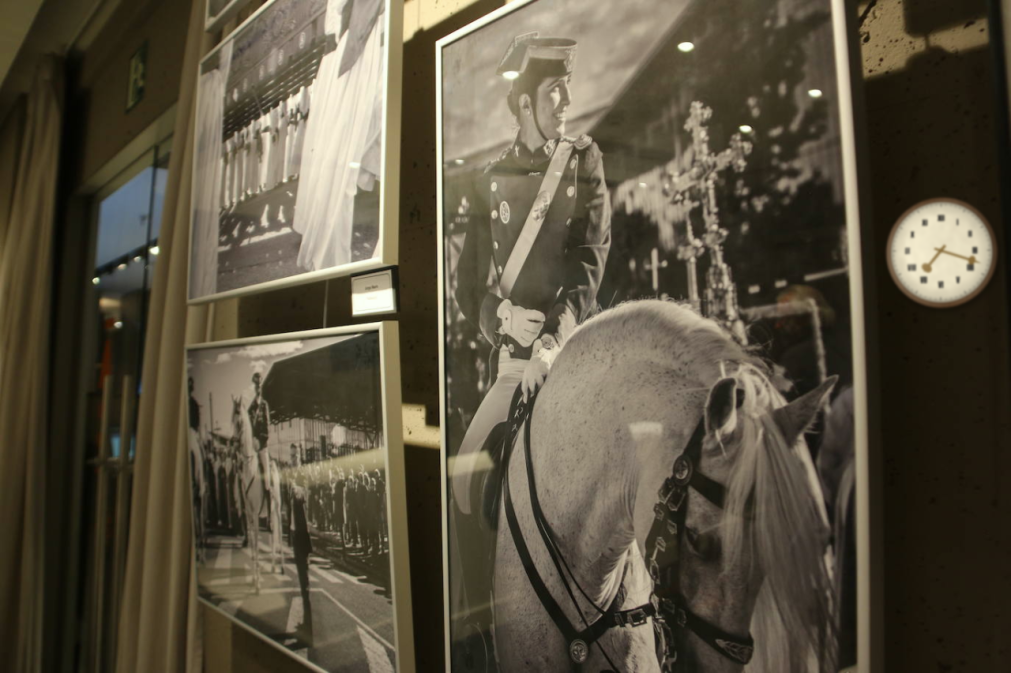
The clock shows 7.18
